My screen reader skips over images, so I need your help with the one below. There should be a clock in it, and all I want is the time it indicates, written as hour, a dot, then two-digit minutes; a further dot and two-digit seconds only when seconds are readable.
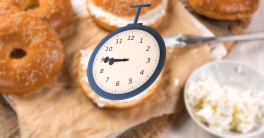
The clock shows 8.45
